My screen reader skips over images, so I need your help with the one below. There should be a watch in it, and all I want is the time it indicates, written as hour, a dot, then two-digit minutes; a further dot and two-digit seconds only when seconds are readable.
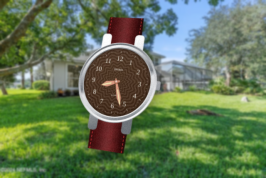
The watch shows 8.27
